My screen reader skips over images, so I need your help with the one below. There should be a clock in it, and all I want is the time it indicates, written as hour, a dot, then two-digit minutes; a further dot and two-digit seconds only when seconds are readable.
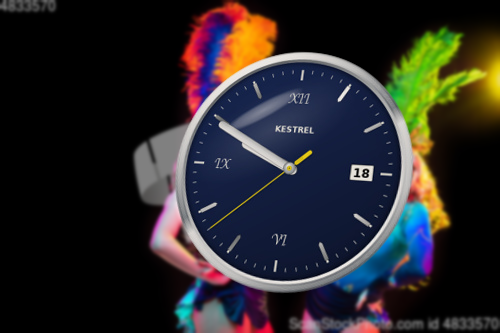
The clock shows 9.49.38
